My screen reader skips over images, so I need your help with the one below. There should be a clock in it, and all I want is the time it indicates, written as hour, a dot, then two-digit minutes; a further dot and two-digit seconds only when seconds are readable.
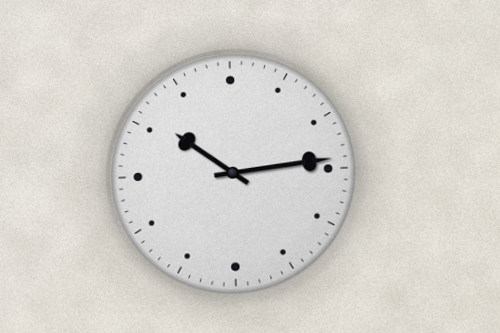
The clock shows 10.14
